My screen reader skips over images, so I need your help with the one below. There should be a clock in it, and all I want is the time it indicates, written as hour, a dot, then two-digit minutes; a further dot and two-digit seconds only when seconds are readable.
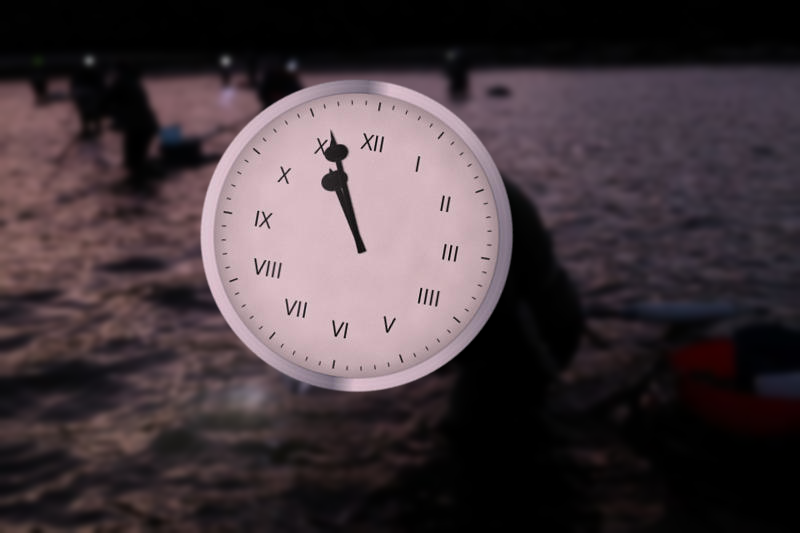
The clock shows 10.56
